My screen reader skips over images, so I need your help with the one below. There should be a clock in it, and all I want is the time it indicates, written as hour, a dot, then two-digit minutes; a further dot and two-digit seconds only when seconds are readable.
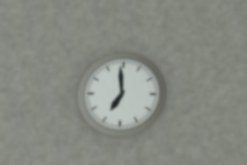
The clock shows 6.59
